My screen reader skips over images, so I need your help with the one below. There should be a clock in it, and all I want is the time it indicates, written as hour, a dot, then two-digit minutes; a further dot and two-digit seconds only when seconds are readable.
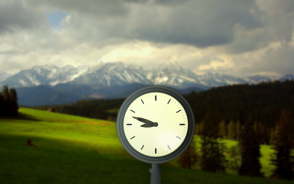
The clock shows 8.48
